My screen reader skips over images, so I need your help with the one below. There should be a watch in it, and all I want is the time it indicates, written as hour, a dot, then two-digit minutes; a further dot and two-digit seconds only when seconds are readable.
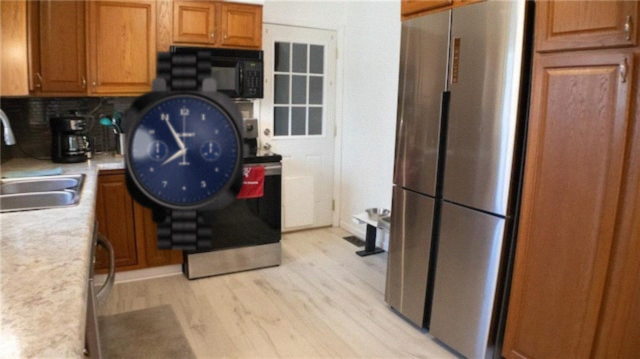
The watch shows 7.55
